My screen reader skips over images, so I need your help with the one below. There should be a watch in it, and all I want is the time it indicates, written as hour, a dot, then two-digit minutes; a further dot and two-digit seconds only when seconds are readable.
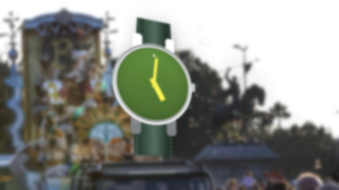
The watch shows 5.01
